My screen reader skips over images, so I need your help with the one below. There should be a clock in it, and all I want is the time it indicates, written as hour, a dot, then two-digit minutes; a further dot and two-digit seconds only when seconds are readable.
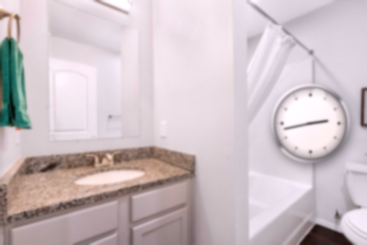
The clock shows 2.43
